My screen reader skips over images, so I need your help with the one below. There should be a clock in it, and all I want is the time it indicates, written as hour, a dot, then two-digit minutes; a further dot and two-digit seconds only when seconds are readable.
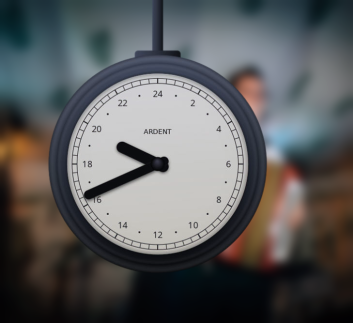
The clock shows 19.41
